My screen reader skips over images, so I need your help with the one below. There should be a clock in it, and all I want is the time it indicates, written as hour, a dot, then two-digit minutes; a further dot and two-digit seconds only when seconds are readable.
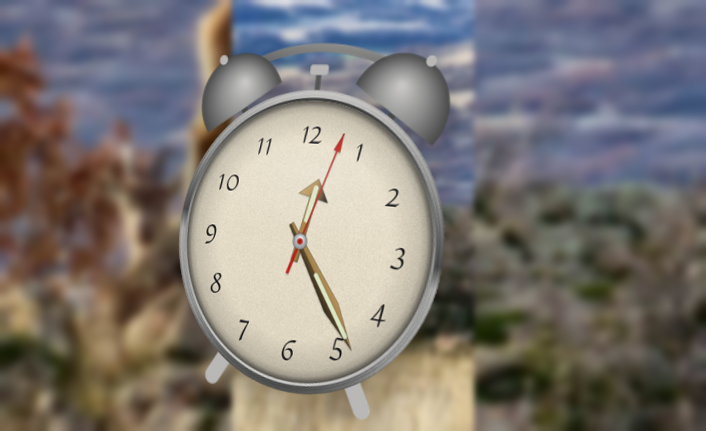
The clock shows 12.24.03
